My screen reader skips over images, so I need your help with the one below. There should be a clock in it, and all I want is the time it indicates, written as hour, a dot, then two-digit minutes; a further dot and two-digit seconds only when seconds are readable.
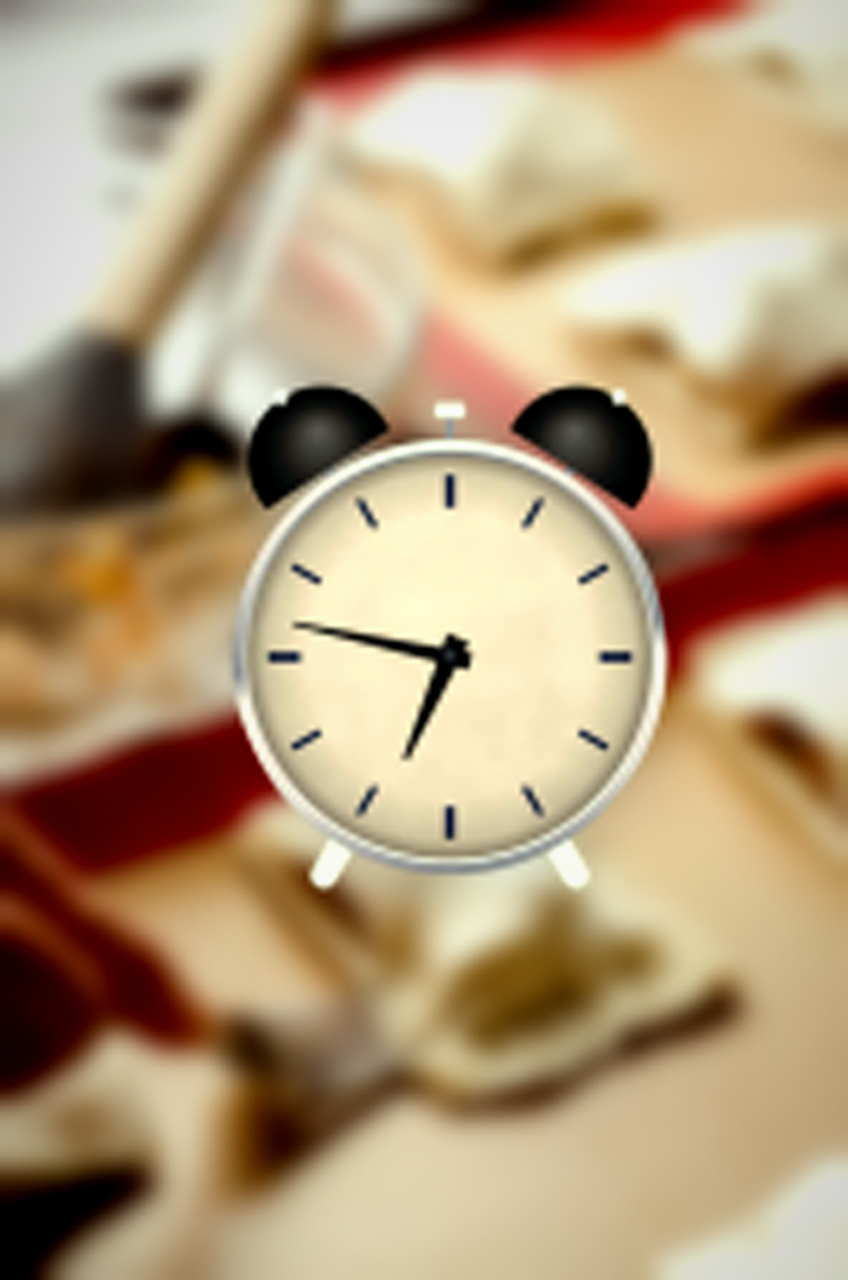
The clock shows 6.47
